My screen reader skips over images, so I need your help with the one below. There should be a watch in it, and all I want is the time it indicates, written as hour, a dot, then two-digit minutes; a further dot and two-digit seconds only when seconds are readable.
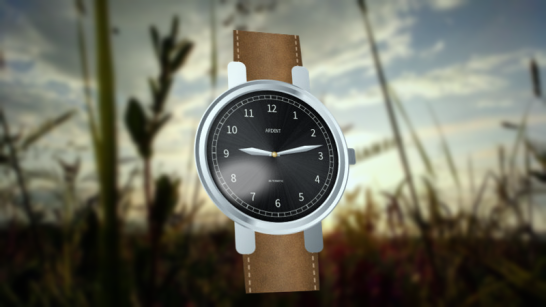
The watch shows 9.13
